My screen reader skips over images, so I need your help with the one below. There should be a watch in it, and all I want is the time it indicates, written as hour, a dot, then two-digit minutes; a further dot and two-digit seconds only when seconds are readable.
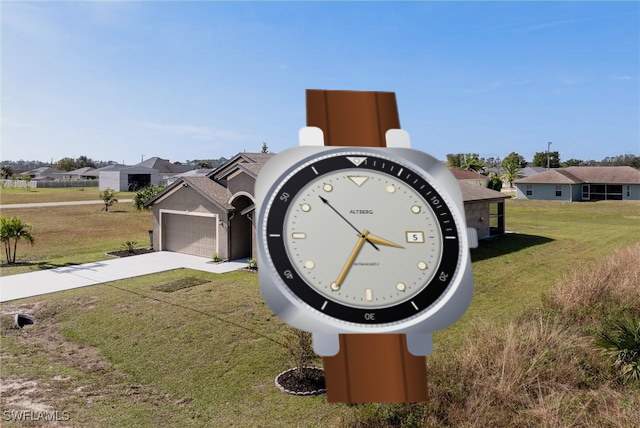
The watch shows 3.34.53
